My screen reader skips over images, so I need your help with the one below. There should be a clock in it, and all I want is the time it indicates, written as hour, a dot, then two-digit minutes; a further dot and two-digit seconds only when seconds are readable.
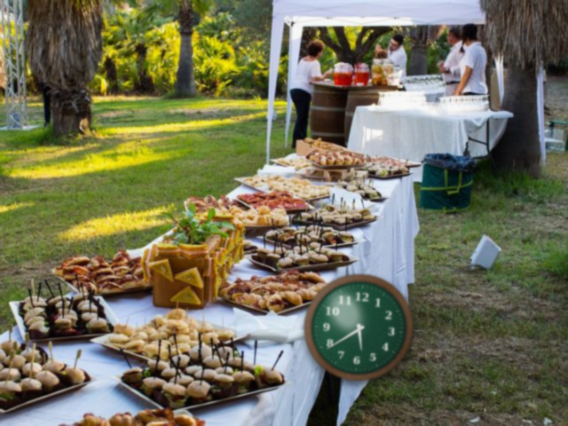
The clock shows 5.39
